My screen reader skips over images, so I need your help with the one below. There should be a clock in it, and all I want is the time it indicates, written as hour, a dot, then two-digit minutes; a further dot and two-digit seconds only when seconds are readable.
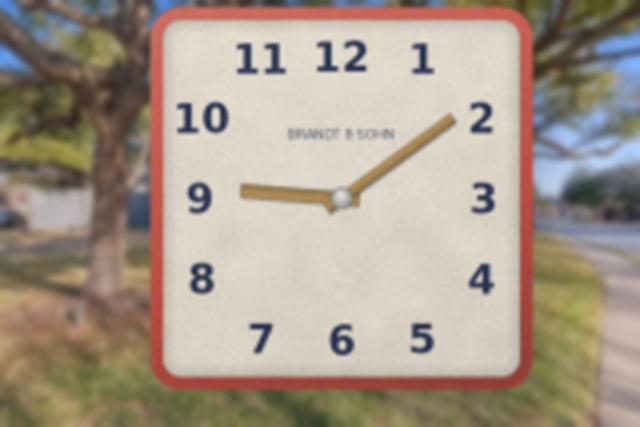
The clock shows 9.09
